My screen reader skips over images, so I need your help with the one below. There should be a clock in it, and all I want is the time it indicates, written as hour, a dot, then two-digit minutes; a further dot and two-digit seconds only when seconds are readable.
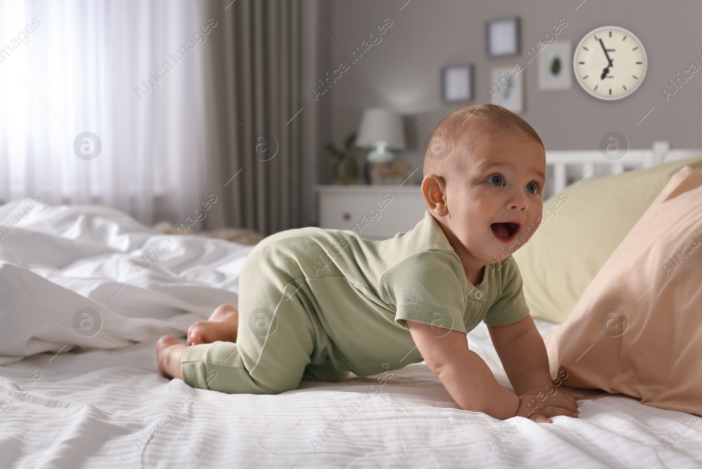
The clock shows 6.56
